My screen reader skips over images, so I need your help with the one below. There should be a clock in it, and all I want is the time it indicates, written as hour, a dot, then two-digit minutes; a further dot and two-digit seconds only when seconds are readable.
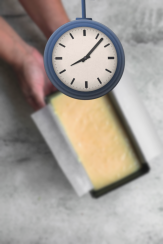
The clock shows 8.07
